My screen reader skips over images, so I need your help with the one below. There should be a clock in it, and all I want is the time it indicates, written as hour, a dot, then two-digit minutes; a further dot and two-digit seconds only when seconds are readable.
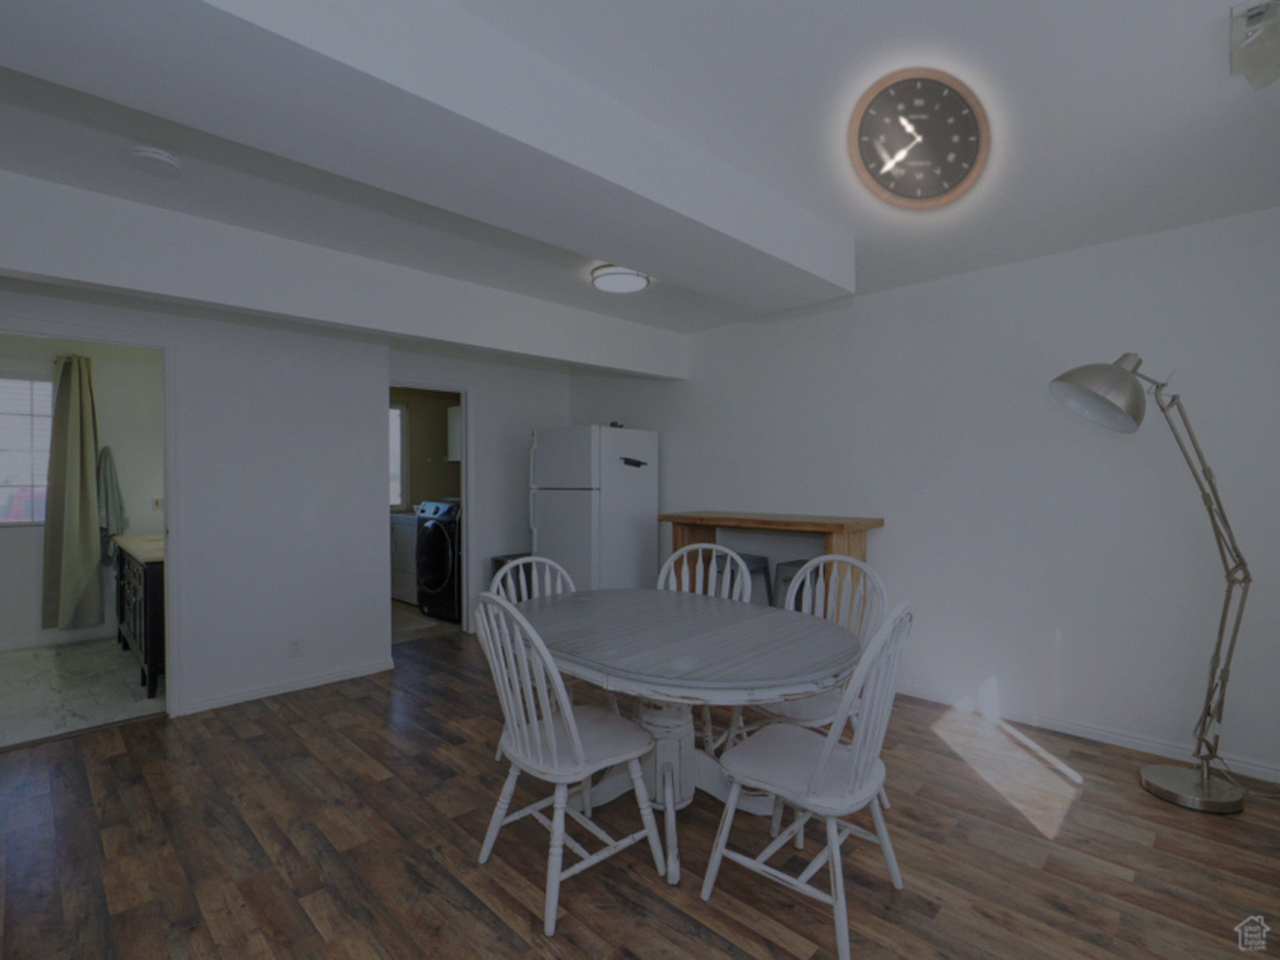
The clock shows 10.38
